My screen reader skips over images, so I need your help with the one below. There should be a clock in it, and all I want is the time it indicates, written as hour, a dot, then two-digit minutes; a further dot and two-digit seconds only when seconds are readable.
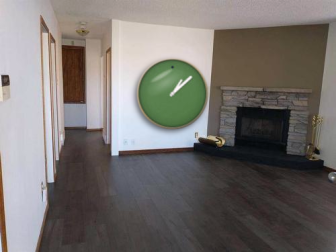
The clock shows 1.08
